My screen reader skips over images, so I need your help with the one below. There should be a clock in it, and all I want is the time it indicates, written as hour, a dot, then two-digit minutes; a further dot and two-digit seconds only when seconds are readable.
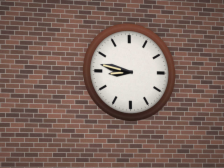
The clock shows 8.47
